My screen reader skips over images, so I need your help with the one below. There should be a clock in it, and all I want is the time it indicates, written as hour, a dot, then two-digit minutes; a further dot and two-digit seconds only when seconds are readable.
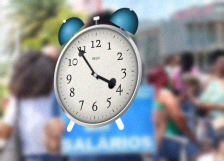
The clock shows 3.54
